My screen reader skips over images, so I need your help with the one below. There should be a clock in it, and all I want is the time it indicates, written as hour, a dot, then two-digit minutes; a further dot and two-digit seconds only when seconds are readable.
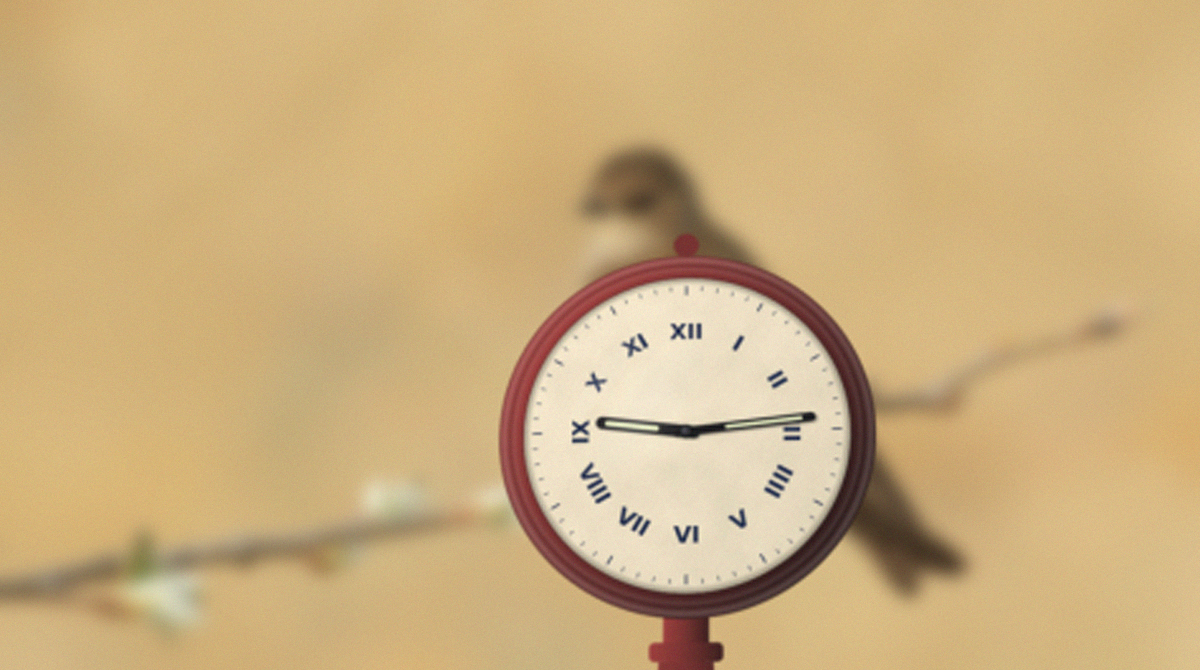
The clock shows 9.14
